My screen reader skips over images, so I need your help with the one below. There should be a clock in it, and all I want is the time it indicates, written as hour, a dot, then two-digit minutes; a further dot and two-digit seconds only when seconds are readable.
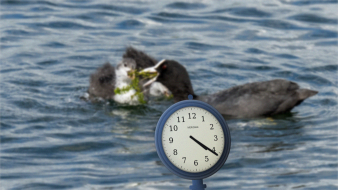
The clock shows 4.21
